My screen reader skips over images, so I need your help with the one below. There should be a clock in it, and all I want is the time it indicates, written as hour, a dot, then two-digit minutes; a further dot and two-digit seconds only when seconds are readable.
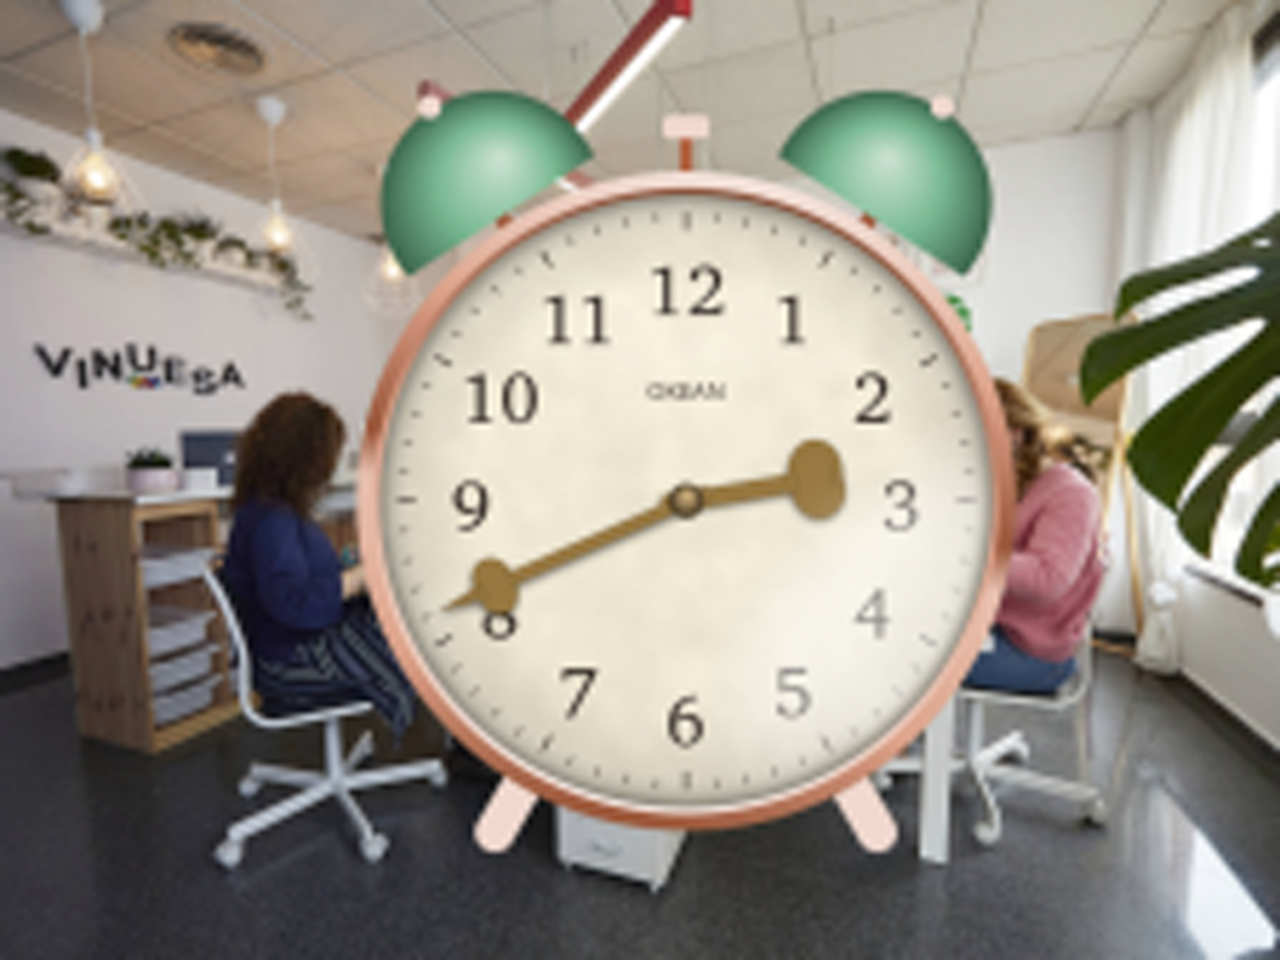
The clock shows 2.41
